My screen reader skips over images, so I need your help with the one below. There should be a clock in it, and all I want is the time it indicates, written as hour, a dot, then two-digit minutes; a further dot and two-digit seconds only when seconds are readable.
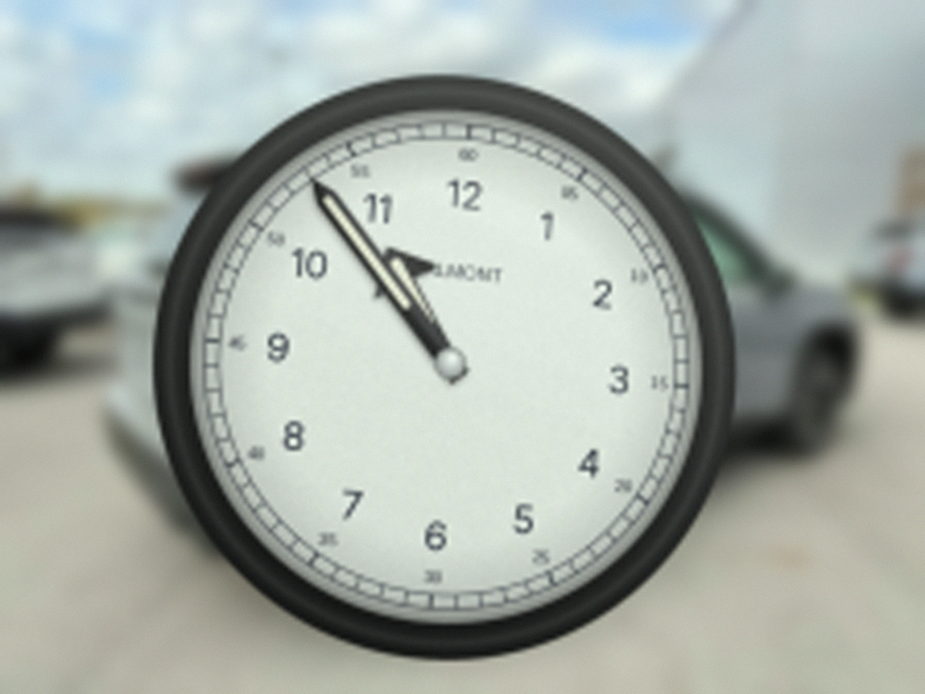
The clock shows 10.53
